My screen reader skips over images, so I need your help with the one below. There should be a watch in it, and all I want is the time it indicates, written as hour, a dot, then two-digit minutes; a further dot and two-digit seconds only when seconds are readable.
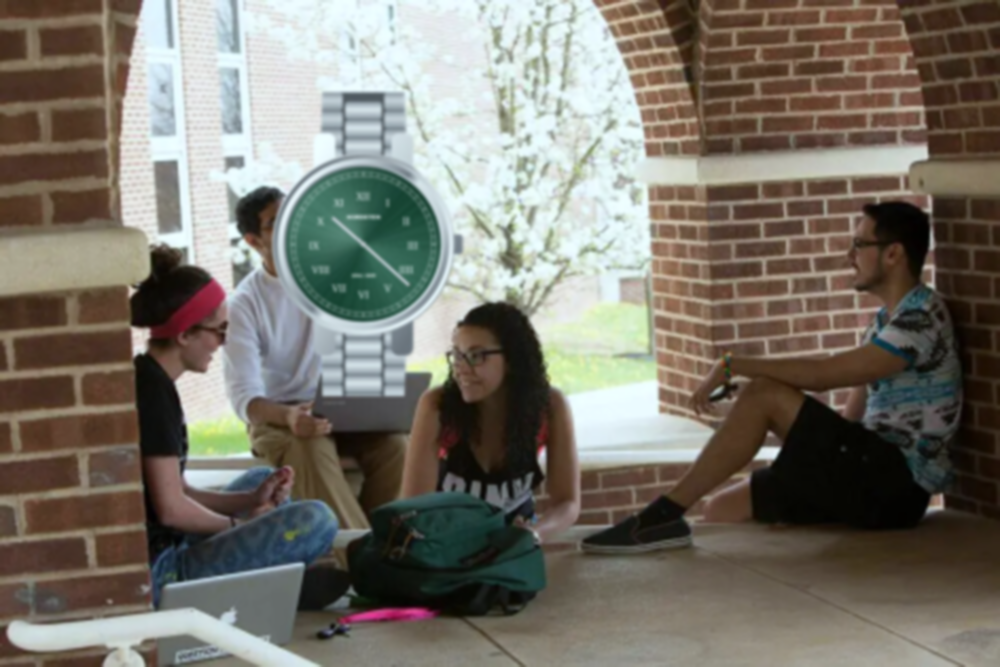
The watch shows 10.22
